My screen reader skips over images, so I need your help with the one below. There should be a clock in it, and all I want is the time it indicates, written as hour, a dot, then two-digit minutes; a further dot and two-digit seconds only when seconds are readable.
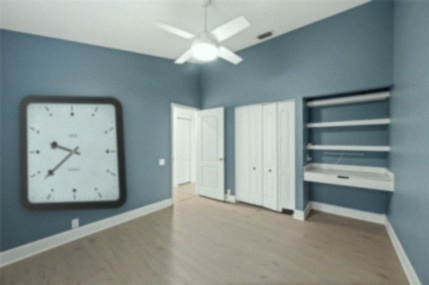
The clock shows 9.38
